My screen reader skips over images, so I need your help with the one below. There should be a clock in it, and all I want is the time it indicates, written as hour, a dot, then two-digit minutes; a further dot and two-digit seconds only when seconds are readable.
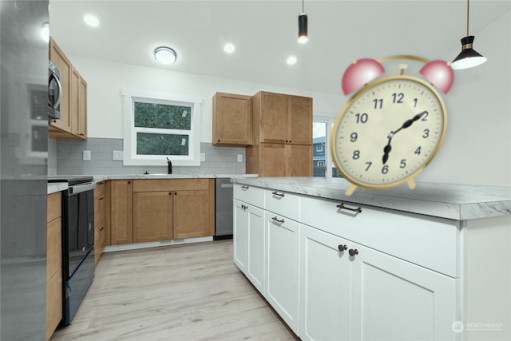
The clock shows 6.09
